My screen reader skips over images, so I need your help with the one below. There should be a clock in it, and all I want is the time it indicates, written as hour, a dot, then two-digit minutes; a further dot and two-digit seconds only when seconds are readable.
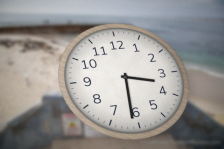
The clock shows 3.31
